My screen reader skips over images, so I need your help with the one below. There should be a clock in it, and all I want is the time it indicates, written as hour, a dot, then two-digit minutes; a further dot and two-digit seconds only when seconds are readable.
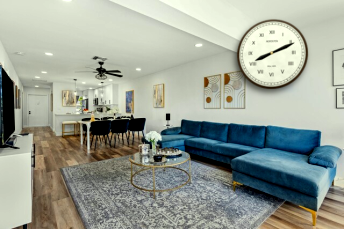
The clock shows 8.11
